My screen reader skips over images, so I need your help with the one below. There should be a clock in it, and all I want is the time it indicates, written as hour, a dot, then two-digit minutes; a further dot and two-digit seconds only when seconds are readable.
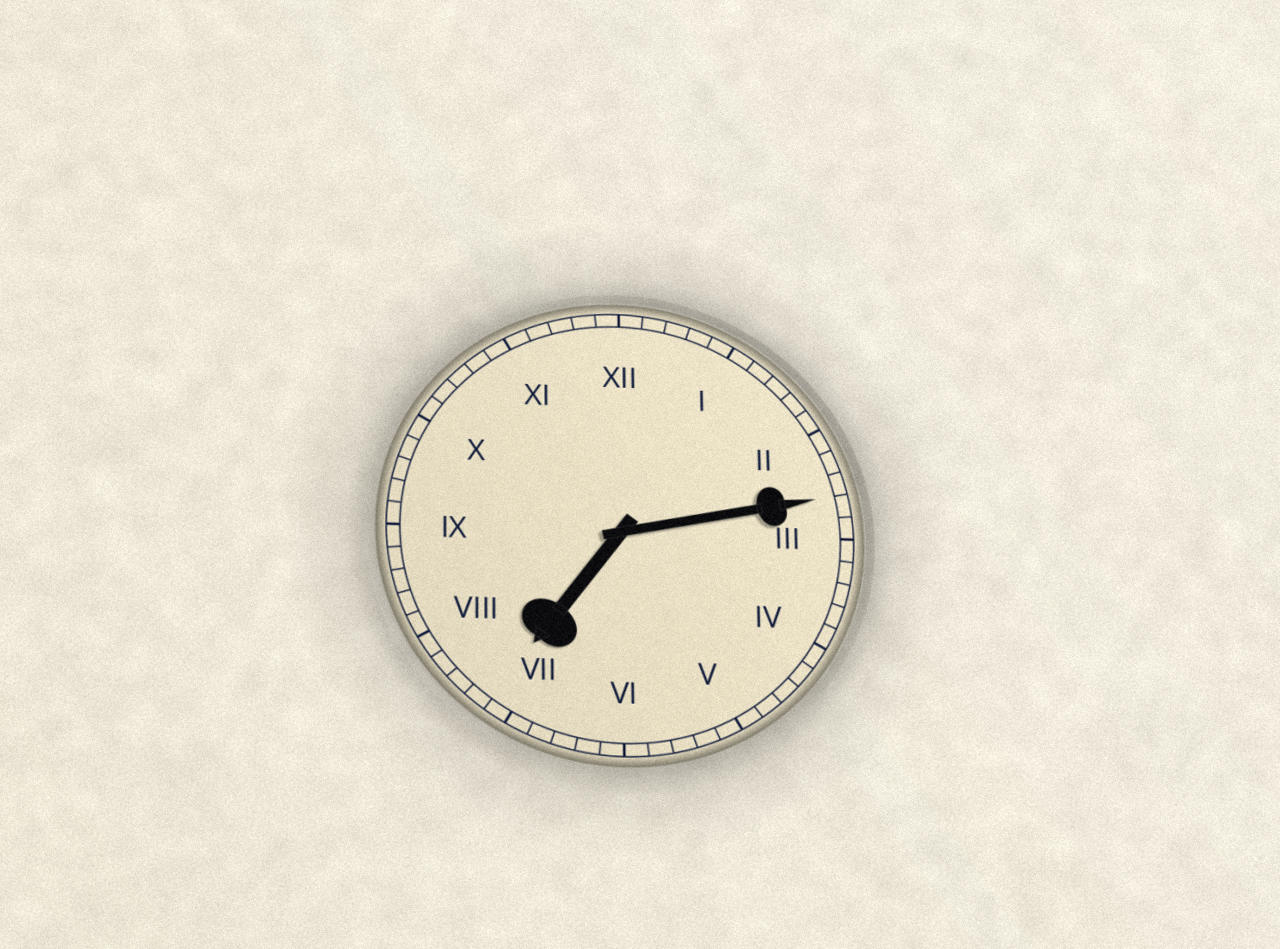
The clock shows 7.13
